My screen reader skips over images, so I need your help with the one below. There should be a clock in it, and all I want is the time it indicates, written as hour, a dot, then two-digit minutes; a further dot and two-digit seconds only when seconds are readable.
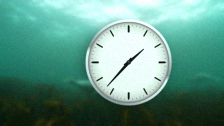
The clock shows 1.37
